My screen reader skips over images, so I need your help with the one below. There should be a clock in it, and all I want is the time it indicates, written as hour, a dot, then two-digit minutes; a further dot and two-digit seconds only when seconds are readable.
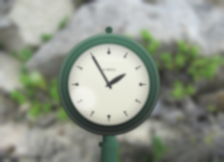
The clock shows 1.55
